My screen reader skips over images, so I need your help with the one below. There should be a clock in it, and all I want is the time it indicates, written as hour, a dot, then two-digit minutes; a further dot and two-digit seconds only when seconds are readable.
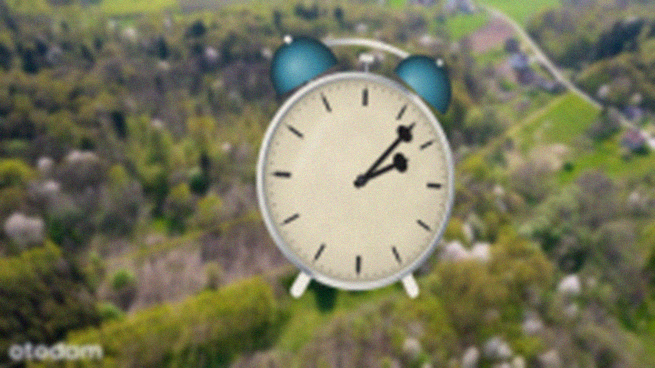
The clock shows 2.07
